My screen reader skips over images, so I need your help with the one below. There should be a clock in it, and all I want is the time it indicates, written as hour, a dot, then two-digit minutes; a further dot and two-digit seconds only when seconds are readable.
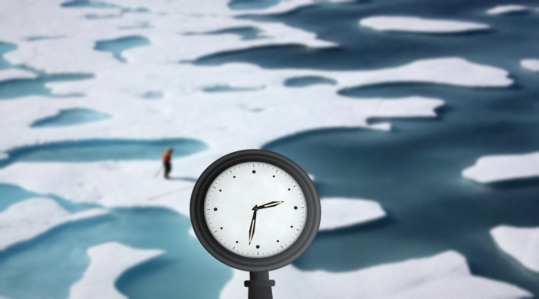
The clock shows 2.32
